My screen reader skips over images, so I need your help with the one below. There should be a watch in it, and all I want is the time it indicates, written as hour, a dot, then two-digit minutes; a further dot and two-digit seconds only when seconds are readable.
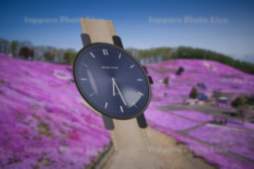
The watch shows 6.28
